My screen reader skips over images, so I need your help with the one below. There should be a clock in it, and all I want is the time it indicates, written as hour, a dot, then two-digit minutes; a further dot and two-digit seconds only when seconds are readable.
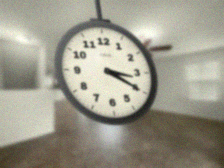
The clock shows 3.20
